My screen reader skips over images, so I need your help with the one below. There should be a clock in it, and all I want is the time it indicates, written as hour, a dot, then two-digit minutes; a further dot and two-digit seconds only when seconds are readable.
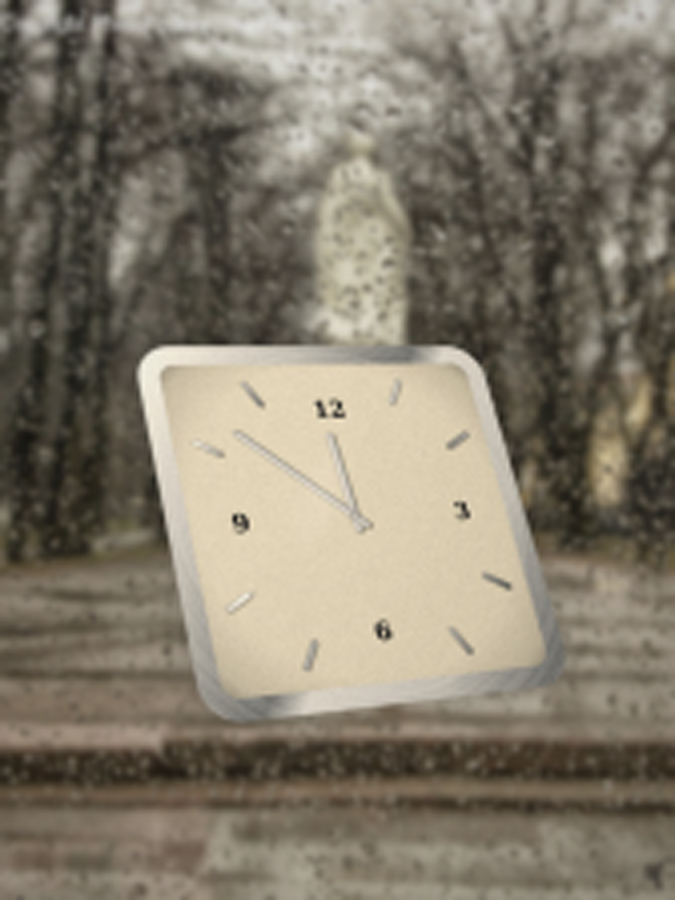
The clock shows 11.52
